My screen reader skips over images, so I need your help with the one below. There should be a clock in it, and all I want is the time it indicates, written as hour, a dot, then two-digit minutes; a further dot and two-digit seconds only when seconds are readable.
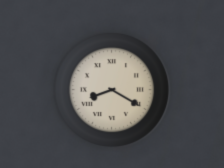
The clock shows 8.20
